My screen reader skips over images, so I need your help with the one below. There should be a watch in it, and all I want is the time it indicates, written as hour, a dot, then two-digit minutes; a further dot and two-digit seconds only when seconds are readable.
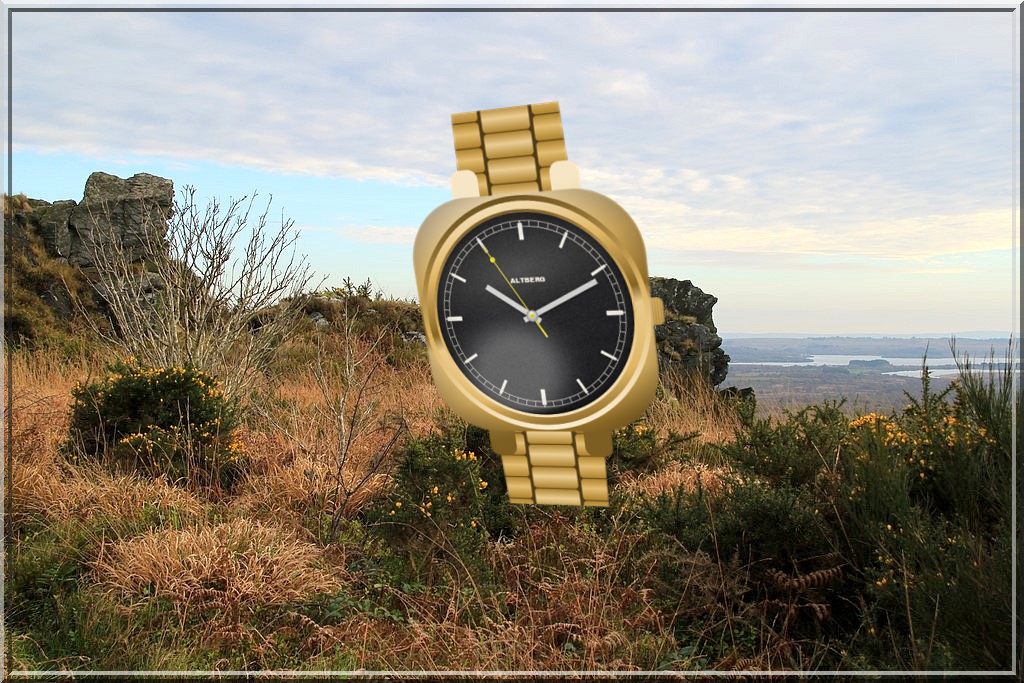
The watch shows 10.10.55
